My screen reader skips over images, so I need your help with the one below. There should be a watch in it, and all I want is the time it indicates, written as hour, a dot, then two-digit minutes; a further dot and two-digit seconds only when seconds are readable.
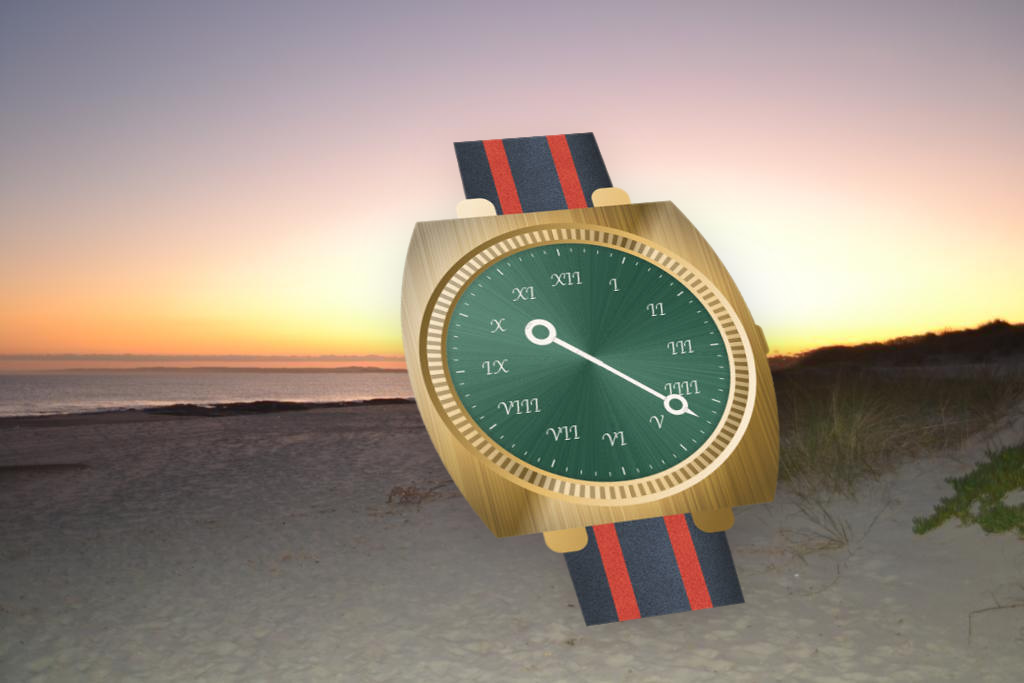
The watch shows 10.22
